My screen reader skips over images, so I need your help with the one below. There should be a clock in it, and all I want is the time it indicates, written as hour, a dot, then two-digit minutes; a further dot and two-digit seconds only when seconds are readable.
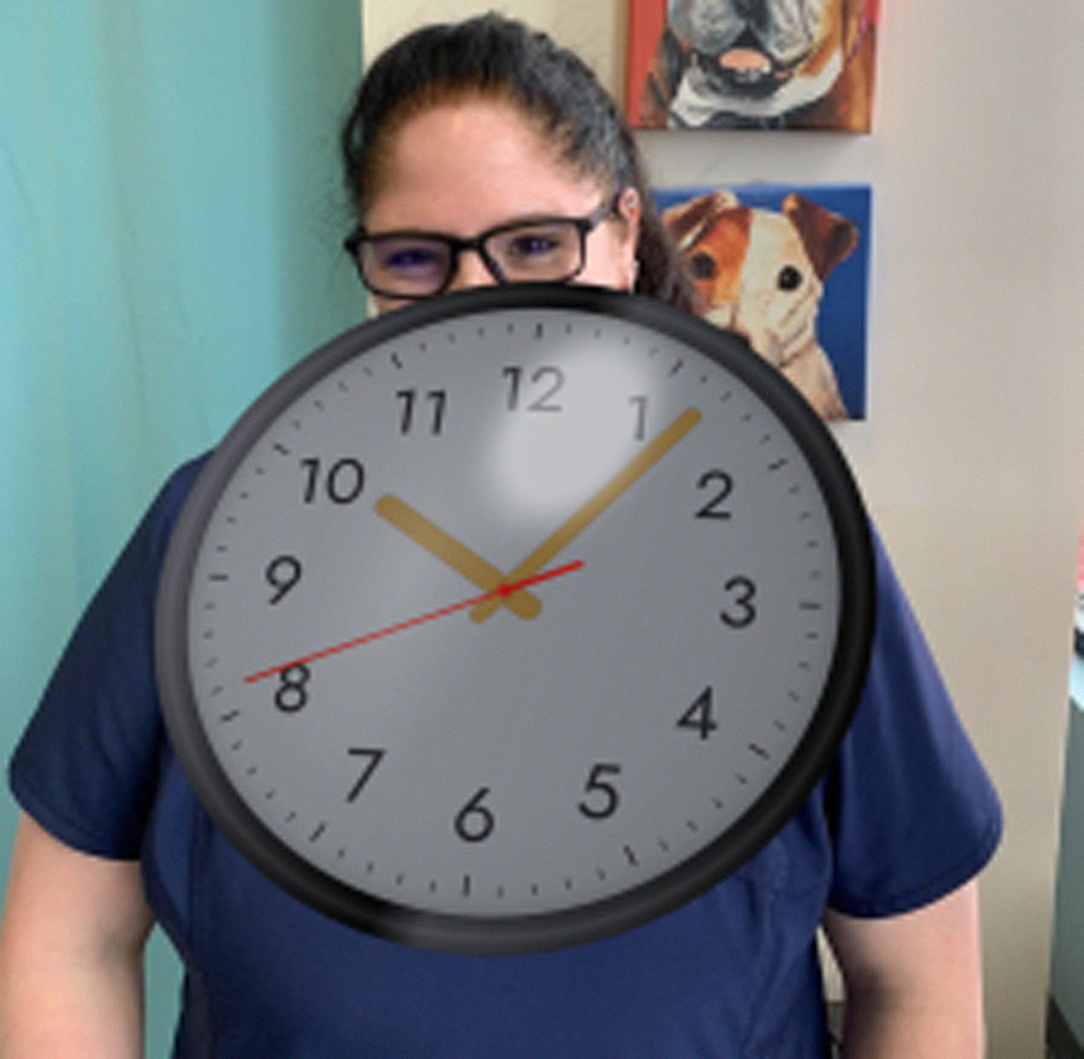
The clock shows 10.06.41
